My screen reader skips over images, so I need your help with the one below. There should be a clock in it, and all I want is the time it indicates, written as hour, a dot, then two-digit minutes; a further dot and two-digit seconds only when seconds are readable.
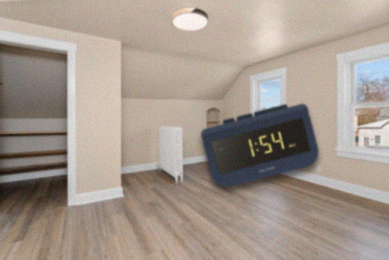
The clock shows 1.54
